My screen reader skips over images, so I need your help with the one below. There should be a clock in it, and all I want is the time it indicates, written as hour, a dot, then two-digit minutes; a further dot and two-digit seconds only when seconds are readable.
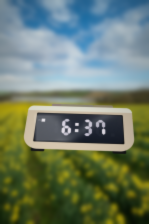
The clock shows 6.37
